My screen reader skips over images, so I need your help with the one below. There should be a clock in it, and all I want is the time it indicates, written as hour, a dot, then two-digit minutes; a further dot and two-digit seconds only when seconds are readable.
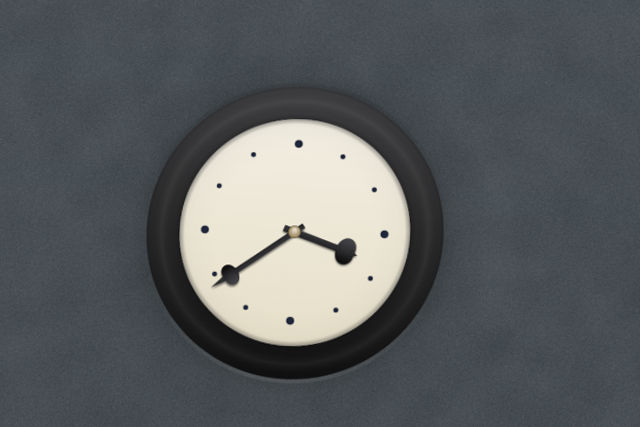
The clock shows 3.39
